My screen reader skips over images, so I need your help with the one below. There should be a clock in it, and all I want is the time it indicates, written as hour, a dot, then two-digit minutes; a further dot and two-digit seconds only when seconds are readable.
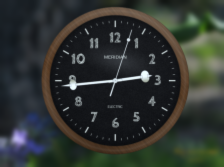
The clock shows 2.44.03
